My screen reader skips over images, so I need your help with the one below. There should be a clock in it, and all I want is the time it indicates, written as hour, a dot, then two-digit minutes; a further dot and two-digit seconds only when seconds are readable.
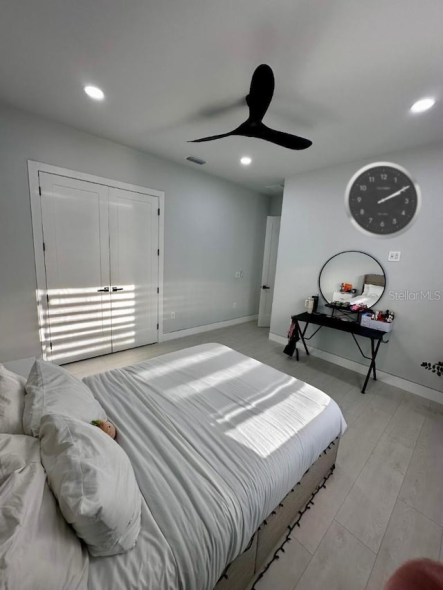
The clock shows 2.10
